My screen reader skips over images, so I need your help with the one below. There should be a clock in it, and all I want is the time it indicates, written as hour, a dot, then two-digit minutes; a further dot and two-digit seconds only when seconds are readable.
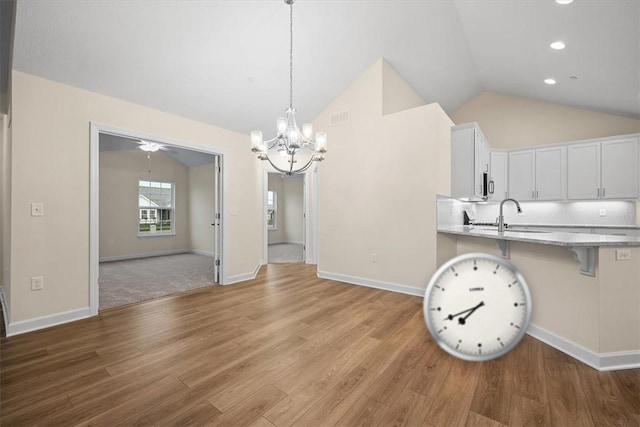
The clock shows 7.42
